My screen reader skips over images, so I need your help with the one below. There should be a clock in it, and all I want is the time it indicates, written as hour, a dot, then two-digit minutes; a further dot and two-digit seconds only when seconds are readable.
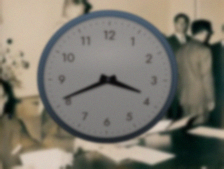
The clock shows 3.41
